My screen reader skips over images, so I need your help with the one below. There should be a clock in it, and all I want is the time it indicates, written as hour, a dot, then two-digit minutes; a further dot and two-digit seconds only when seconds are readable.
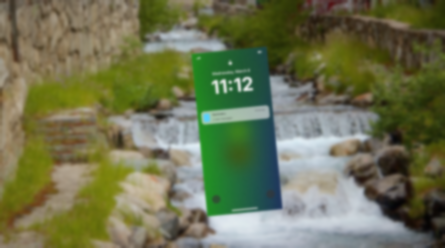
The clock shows 11.12
